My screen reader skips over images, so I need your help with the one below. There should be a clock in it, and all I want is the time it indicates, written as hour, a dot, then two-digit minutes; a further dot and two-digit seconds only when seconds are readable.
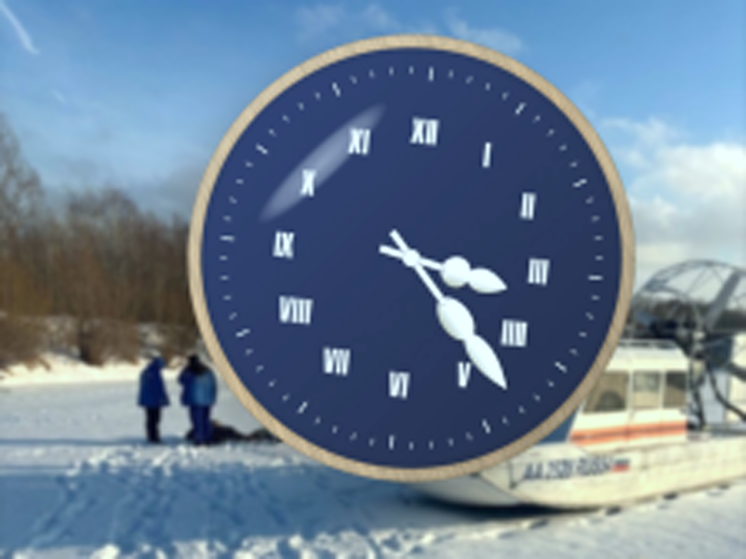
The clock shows 3.23
